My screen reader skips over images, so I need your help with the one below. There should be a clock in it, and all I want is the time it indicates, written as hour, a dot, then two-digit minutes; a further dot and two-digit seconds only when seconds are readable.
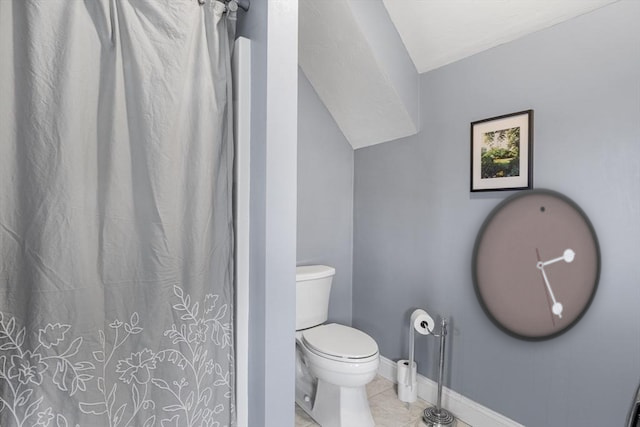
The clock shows 2.25.27
